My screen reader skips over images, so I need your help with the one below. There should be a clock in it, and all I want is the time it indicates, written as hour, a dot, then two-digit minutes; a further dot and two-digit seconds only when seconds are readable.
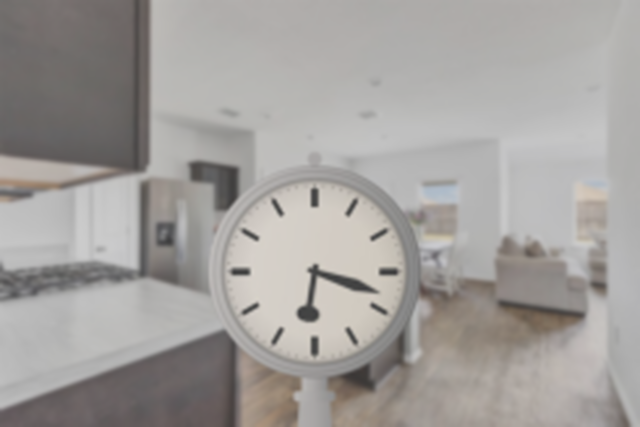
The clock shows 6.18
